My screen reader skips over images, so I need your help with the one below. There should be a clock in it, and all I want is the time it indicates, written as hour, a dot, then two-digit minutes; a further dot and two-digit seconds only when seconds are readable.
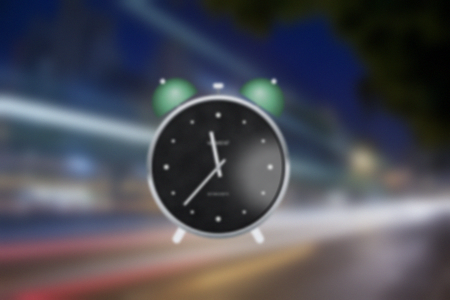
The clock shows 11.37
